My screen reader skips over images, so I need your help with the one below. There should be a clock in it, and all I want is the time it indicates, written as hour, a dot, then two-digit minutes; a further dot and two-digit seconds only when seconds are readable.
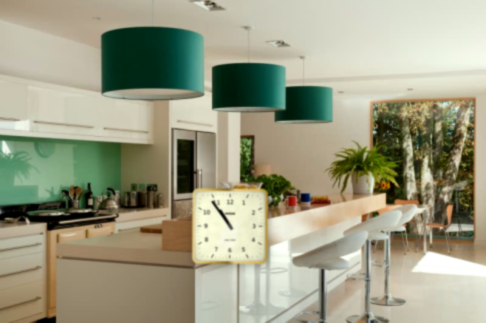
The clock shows 10.54
